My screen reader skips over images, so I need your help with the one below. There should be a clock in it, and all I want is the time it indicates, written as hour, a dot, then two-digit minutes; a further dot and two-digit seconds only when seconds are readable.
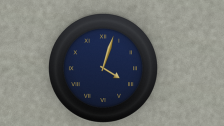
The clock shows 4.03
